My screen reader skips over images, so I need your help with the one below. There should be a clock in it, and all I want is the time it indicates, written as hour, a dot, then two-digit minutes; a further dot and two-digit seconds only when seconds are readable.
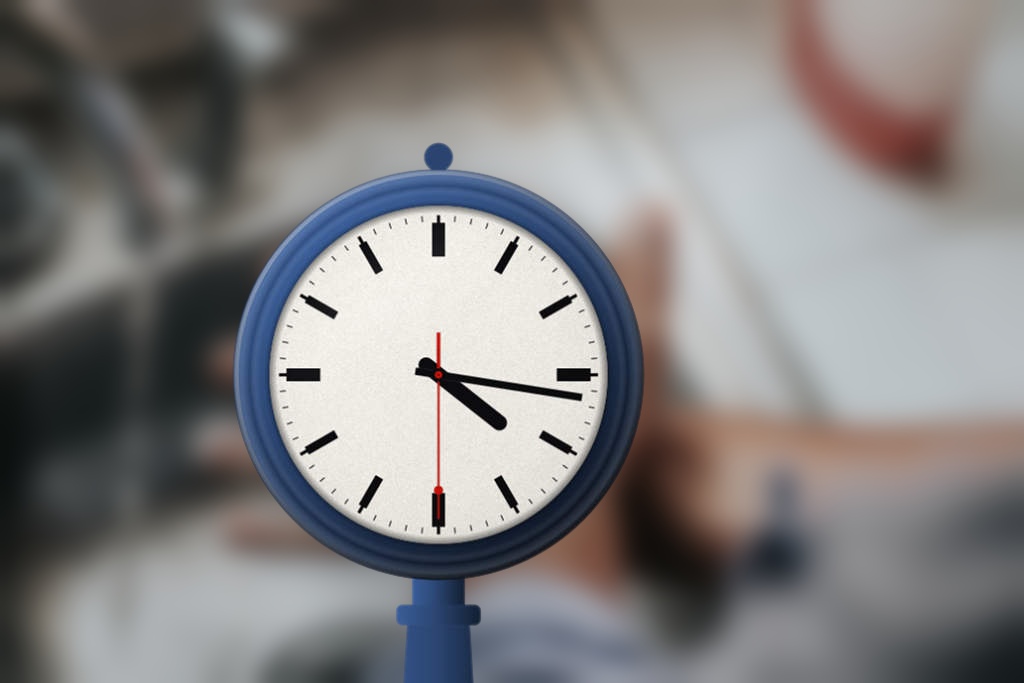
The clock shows 4.16.30
